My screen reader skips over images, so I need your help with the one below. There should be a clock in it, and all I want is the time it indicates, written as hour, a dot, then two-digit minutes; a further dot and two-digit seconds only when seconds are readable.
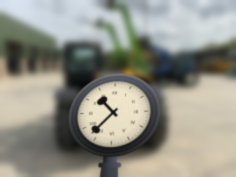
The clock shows 10.37
